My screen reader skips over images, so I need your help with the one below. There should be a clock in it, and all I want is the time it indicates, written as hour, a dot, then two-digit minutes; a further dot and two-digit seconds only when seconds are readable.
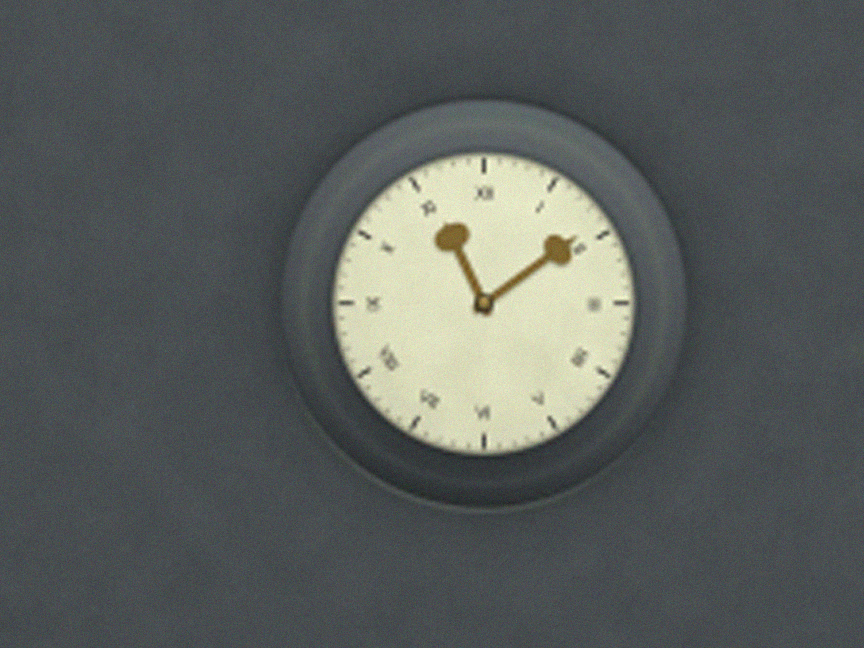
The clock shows 11.09
